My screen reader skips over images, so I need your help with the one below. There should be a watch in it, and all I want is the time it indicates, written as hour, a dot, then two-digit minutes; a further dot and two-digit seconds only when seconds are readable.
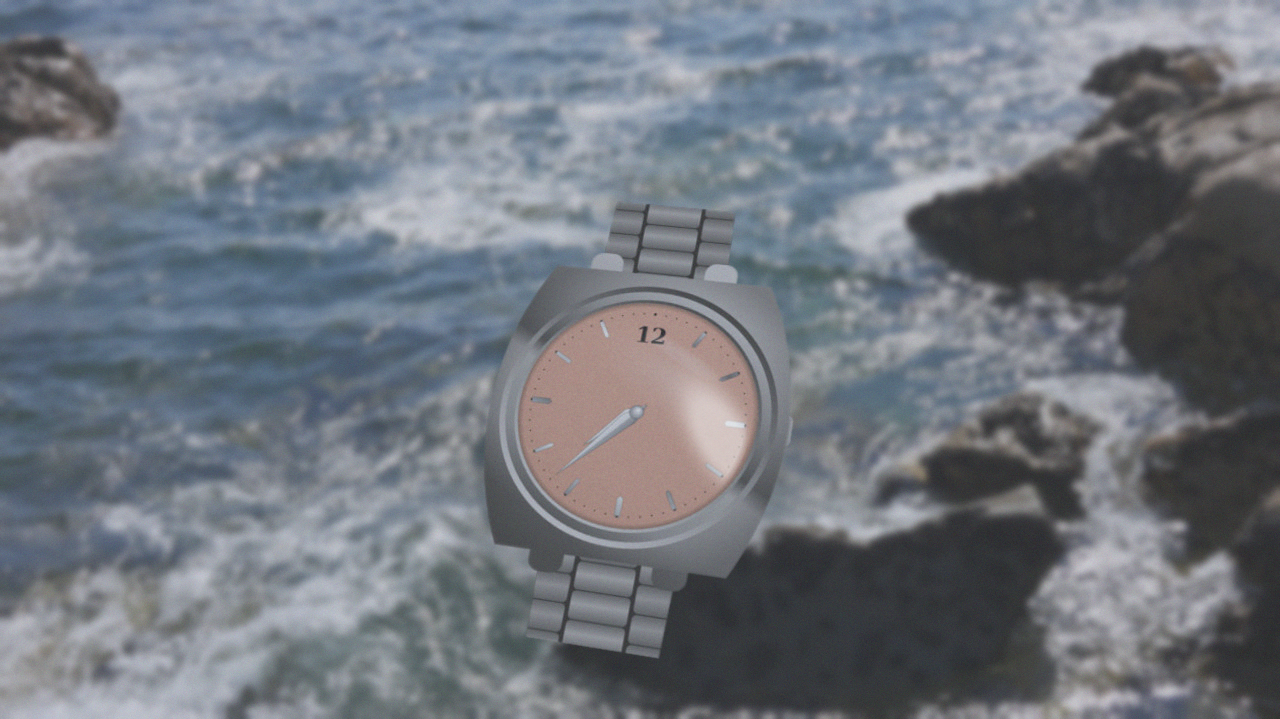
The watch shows 7.37
